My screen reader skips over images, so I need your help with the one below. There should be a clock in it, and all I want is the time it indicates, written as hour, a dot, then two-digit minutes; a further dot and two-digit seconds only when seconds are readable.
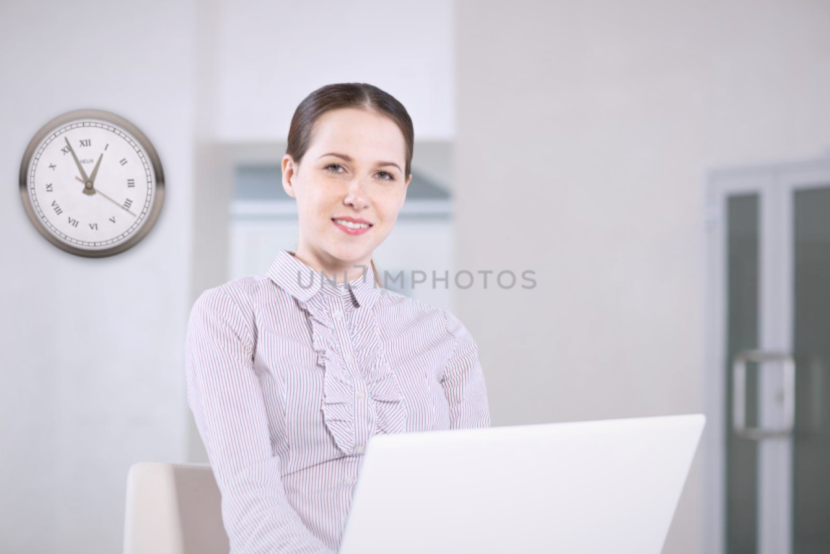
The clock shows 12.56.21
